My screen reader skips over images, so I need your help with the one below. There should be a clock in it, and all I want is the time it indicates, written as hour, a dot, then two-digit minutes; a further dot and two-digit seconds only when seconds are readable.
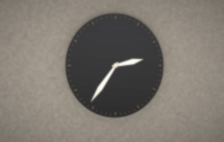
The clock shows 2.36
